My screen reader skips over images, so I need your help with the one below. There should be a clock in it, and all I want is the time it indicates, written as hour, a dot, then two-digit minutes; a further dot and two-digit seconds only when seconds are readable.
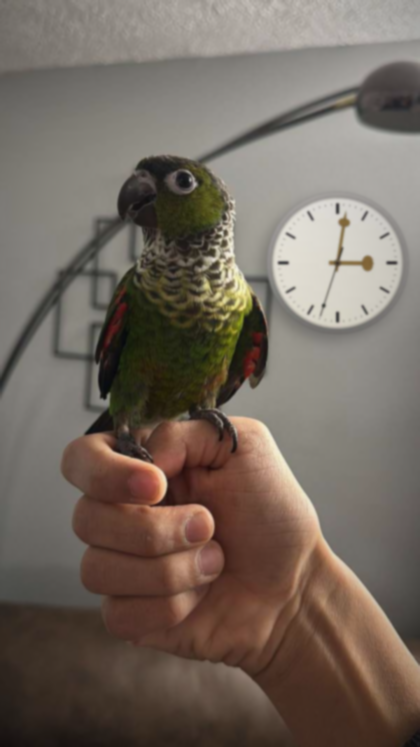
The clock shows 3.01.33
